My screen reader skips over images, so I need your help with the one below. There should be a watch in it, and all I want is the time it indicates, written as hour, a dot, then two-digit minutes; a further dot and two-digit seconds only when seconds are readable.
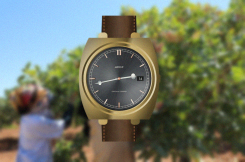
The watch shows 2.43
